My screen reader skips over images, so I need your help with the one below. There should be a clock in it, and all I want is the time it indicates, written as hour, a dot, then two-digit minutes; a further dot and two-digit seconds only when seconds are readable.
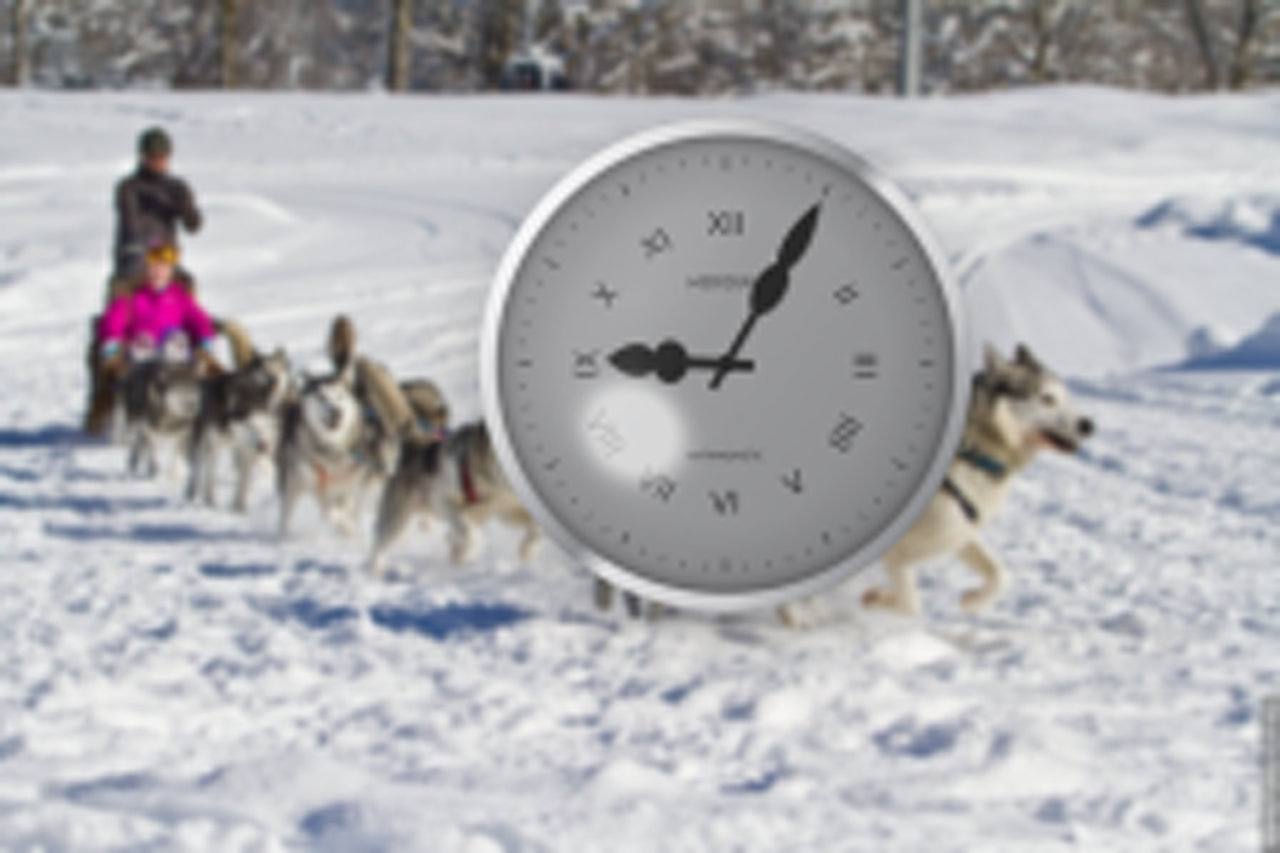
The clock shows 9.05
